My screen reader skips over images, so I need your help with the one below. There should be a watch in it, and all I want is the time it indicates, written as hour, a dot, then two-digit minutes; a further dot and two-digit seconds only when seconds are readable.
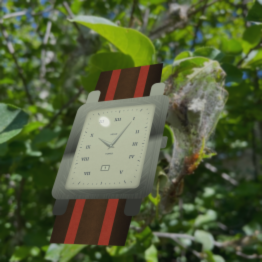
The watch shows 10.05
